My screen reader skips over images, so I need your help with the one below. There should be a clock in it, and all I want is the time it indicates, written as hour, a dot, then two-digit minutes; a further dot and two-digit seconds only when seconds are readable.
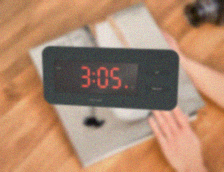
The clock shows 3.05
